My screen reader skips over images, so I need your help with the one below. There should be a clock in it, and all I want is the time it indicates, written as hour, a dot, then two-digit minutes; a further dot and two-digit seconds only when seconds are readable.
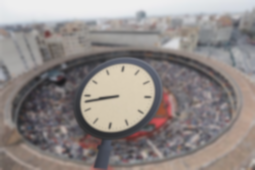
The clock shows 8.43
